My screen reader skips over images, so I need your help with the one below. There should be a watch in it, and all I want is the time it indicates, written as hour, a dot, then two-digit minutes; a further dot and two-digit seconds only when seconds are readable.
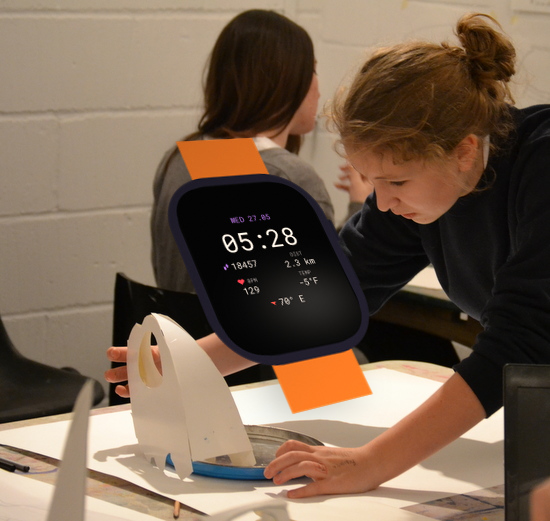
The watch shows 5.28
